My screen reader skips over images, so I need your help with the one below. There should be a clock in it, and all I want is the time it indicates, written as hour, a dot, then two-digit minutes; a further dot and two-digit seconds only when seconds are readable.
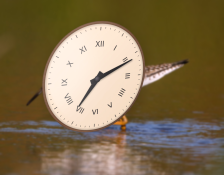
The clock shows 7.11
